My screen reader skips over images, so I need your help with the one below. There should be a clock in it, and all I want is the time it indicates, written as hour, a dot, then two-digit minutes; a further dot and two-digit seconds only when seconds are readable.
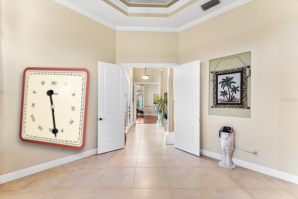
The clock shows 11.28
